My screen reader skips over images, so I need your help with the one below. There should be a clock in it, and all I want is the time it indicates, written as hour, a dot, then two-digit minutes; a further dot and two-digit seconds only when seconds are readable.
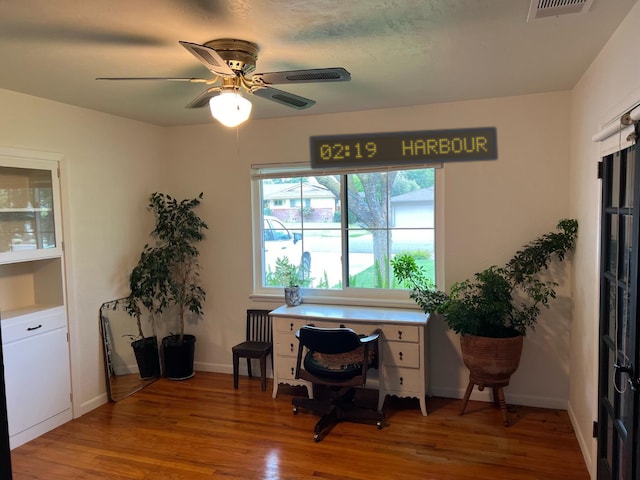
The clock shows 2.19
